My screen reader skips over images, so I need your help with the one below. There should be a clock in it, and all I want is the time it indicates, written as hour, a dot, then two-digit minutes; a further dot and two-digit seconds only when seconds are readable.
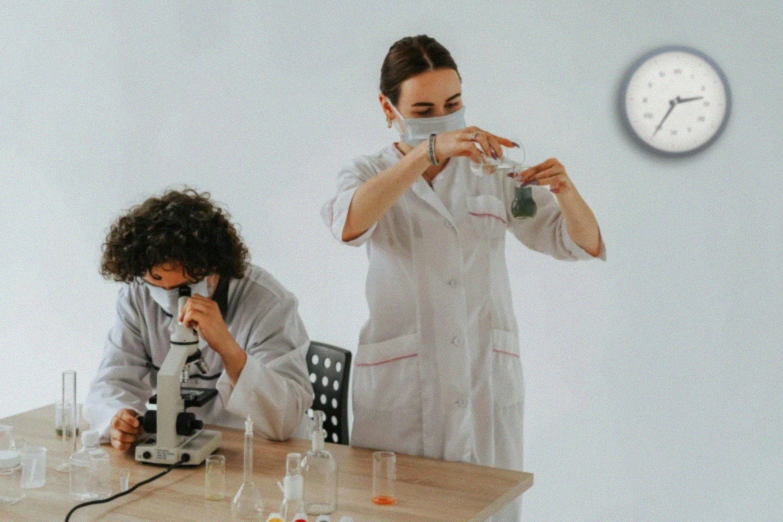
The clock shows 2.35
